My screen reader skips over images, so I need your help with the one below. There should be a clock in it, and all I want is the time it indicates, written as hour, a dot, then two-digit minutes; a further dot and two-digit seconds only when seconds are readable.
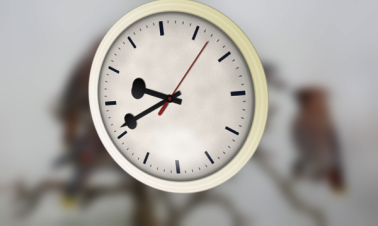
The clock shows 9.41.07
